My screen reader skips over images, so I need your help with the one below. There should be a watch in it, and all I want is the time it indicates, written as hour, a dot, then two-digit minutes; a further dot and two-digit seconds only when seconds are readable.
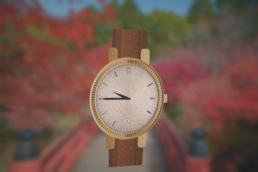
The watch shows 9.45
